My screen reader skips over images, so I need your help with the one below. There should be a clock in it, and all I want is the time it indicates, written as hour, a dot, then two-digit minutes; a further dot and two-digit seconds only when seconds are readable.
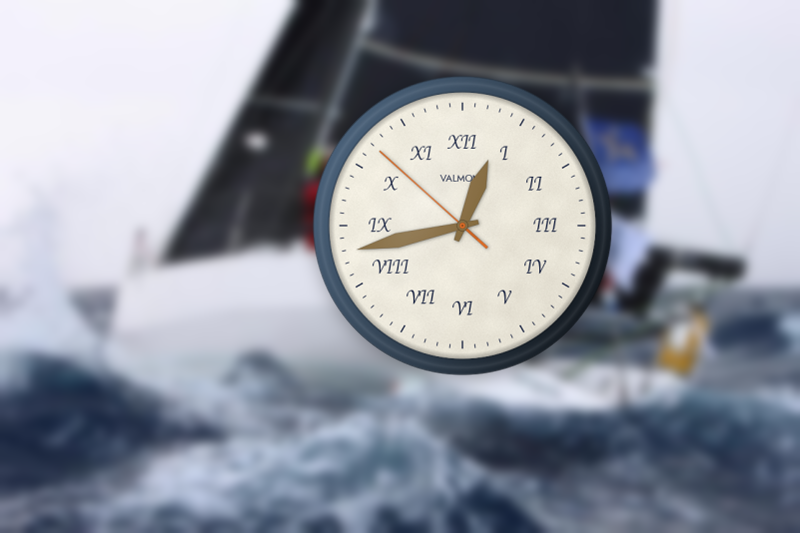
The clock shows 12.42.52
